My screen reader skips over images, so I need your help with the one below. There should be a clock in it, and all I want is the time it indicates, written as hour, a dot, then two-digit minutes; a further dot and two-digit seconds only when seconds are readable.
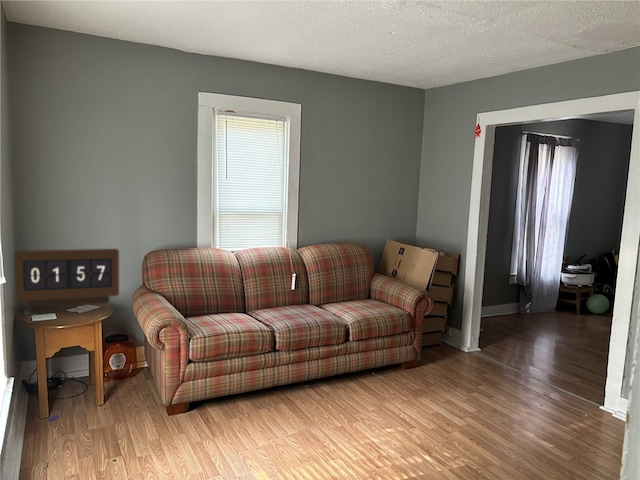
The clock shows 1.57
